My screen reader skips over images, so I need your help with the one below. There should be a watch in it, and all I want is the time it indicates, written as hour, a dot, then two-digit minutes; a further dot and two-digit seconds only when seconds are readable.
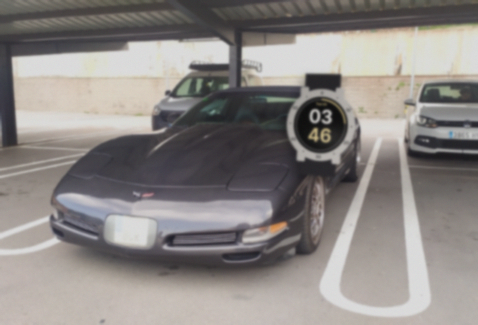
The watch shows 3.46
